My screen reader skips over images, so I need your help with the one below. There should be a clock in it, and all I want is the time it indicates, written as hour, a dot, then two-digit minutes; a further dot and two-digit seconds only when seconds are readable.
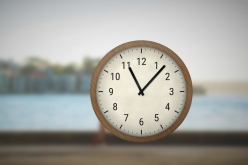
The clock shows 11.07
